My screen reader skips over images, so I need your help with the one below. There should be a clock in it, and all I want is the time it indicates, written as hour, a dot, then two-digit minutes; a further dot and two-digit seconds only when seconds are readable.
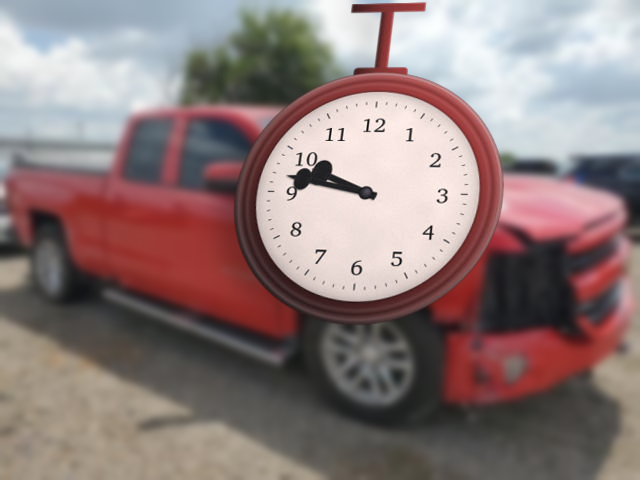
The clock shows 9.47
